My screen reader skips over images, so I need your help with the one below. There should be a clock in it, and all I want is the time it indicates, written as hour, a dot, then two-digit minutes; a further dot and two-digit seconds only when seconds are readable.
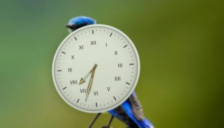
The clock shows 7.33
